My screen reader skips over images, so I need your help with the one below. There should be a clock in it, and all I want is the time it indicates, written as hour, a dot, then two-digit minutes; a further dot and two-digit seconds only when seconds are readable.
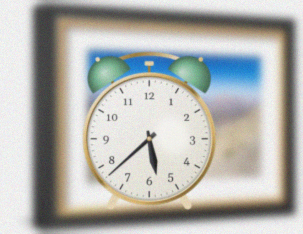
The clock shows 5.38
